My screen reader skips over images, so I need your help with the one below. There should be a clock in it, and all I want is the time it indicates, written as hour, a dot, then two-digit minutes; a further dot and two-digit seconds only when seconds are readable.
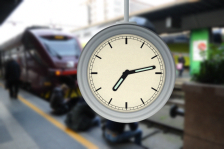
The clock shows 7.13
